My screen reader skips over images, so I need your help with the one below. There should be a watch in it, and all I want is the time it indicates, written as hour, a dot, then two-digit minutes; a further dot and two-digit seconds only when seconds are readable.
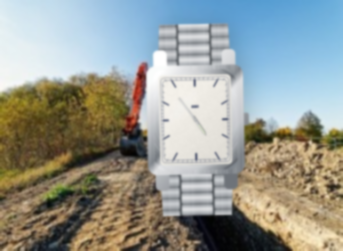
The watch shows 4.54
